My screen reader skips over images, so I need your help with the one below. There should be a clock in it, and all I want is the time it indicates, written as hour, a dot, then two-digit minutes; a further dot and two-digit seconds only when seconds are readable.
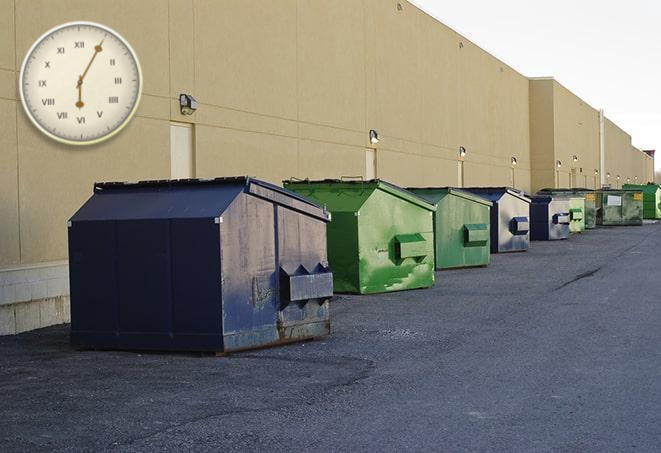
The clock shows 6.05
